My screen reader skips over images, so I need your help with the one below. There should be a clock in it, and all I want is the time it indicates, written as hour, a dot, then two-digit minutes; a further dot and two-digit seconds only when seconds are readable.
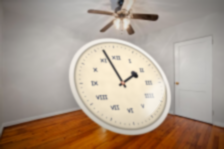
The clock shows 1.57
